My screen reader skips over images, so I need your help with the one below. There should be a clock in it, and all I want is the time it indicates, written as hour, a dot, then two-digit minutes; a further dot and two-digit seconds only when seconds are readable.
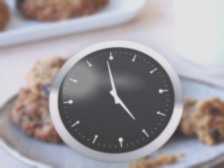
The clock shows 4.59
